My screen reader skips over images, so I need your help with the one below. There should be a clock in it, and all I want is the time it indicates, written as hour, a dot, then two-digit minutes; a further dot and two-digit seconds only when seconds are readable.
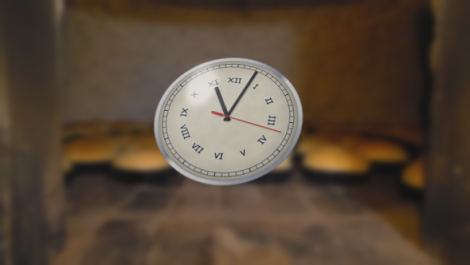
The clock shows 11.03.17
